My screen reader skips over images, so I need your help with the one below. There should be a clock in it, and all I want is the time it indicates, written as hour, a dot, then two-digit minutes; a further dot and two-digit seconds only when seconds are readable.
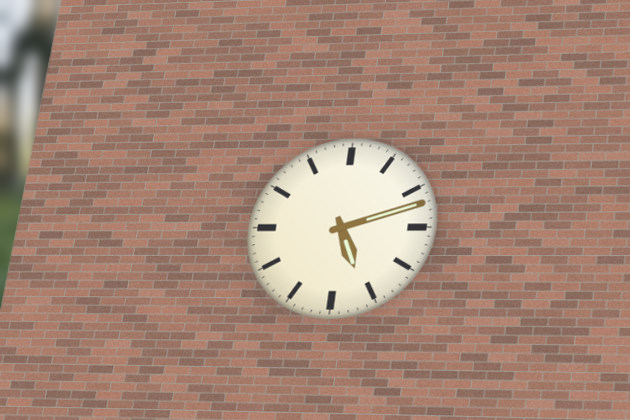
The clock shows 5.12
